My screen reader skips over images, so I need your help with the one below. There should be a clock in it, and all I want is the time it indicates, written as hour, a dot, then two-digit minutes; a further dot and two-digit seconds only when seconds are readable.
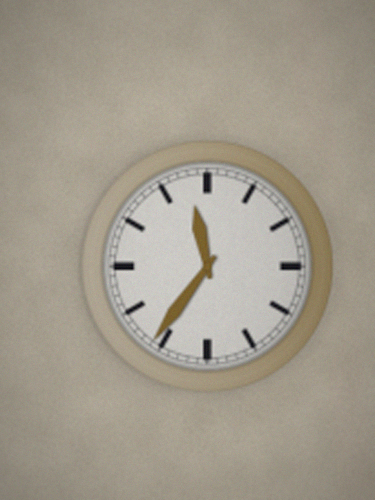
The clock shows 11.36
